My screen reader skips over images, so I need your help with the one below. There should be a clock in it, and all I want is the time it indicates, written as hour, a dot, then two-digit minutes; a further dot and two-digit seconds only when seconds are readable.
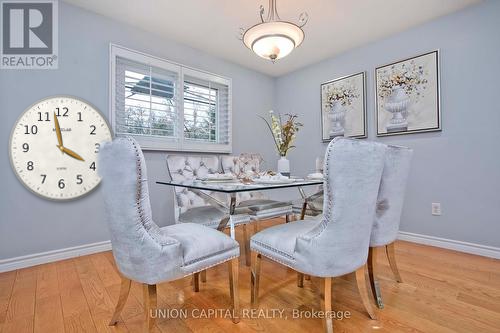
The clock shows 3.58
